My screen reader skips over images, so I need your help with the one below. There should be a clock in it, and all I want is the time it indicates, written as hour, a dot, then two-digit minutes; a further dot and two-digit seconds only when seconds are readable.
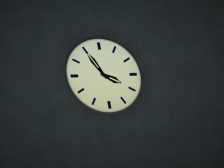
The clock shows 3.55
